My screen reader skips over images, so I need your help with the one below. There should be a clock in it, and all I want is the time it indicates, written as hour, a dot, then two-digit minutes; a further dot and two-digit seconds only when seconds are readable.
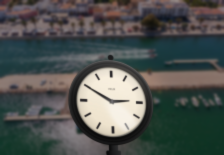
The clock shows 2.50
